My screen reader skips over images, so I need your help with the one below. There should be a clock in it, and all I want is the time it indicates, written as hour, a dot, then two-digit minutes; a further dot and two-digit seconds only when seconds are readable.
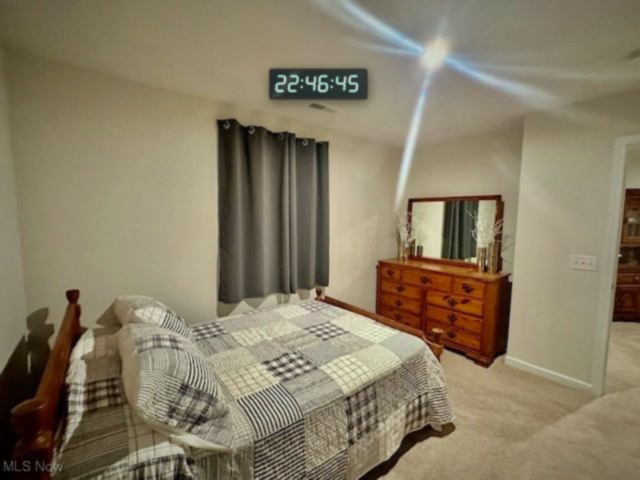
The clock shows 22.46.45
